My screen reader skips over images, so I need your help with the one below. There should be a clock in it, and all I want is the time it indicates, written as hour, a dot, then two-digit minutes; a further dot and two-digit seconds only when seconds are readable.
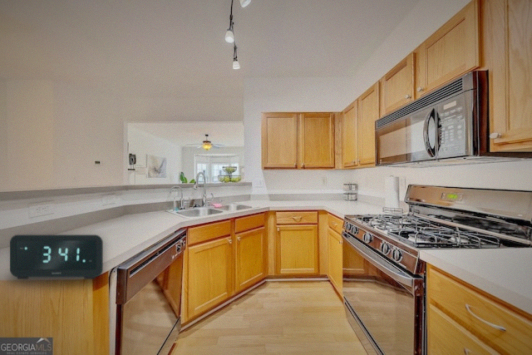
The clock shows 3.41
